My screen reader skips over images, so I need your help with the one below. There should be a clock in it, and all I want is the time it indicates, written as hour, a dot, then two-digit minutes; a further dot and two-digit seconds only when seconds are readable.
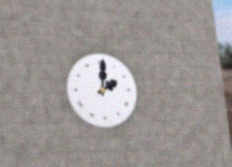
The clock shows 2.01
